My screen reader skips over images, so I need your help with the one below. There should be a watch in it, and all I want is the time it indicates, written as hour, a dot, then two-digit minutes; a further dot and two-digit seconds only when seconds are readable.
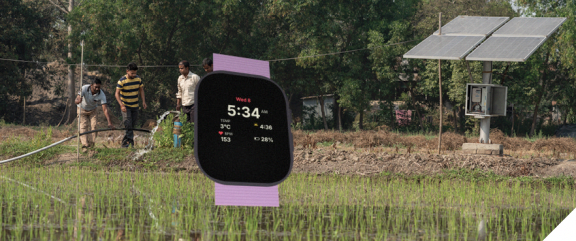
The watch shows 5.34
